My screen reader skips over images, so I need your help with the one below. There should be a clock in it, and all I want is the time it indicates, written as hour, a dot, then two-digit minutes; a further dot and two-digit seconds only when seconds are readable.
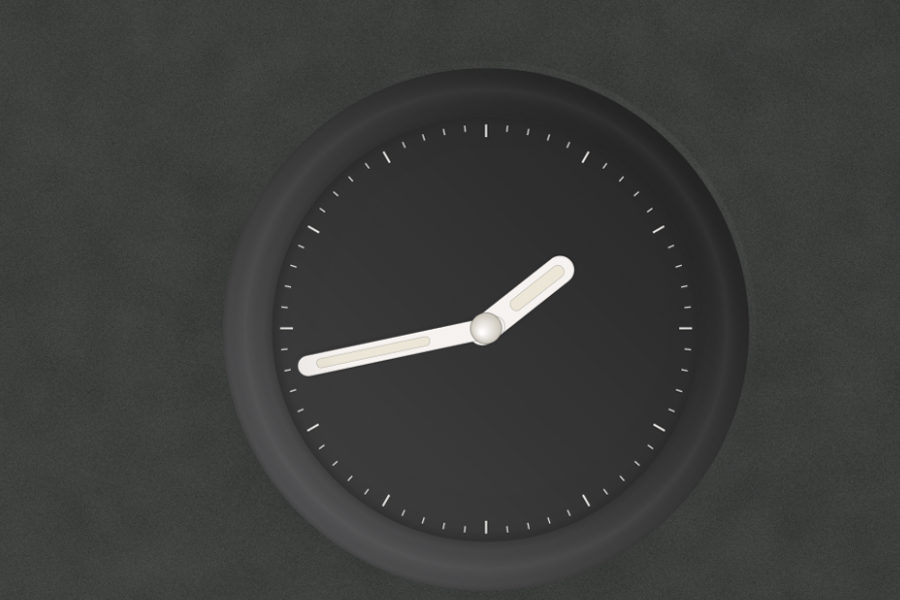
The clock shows 1.43
